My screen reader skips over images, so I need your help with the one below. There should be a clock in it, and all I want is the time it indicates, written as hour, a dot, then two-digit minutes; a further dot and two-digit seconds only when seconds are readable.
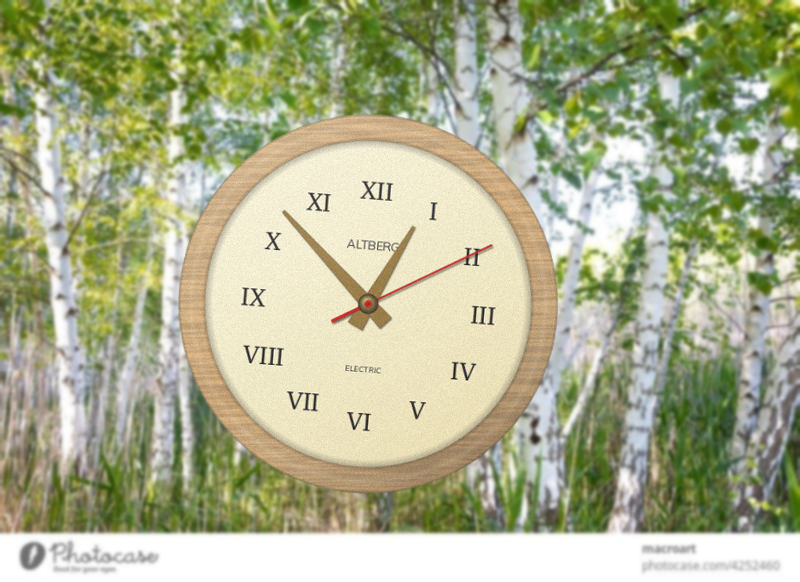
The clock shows 12.52.10
